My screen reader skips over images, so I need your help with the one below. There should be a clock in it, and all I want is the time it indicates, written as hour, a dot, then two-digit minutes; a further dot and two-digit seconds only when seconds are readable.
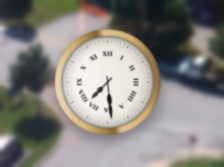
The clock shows 7.29
